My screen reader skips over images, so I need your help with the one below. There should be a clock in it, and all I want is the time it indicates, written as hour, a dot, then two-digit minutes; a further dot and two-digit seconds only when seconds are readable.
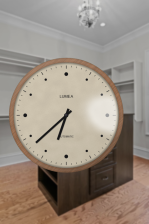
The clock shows 6.38
